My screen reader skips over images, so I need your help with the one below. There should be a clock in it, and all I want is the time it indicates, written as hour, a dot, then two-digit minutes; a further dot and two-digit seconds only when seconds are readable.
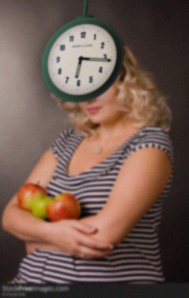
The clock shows 6.16
